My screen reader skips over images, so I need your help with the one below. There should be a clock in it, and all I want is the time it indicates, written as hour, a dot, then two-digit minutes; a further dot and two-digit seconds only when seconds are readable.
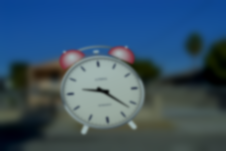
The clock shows 9.22
